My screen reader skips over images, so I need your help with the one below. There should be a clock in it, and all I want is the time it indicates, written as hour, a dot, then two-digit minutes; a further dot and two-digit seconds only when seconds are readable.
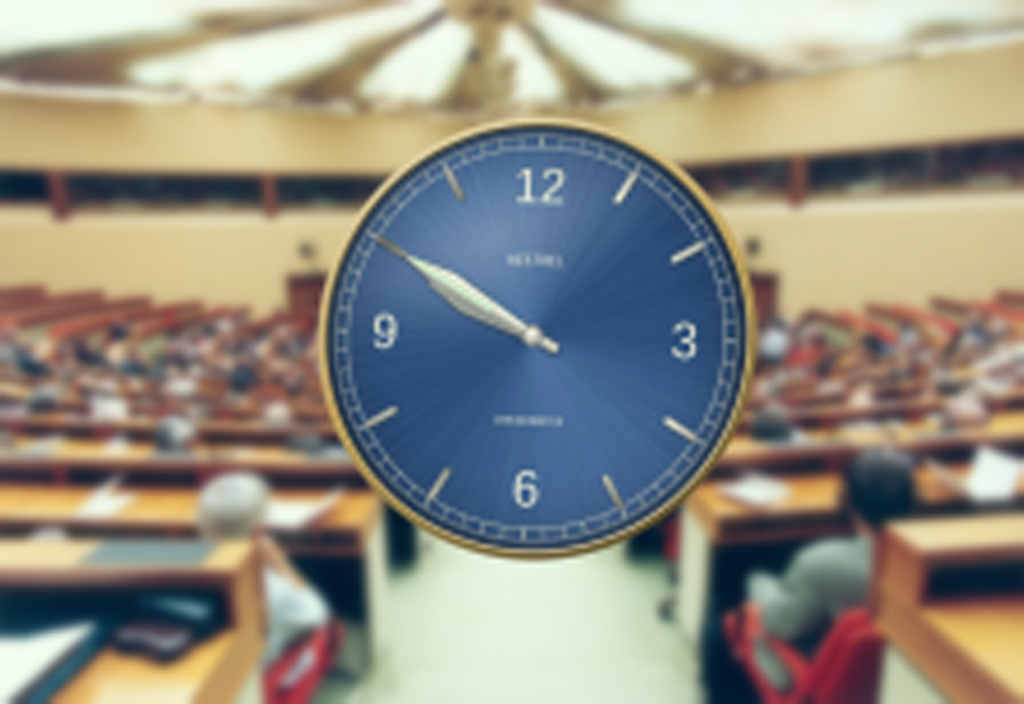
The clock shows 9.50
